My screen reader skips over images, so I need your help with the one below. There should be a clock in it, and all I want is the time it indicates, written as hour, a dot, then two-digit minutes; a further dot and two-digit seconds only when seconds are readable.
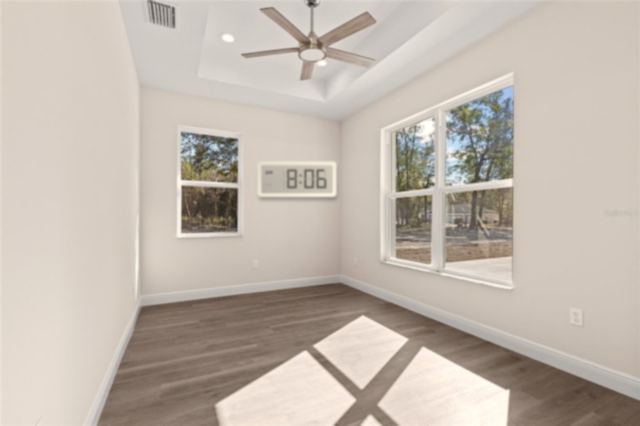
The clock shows 8.06
